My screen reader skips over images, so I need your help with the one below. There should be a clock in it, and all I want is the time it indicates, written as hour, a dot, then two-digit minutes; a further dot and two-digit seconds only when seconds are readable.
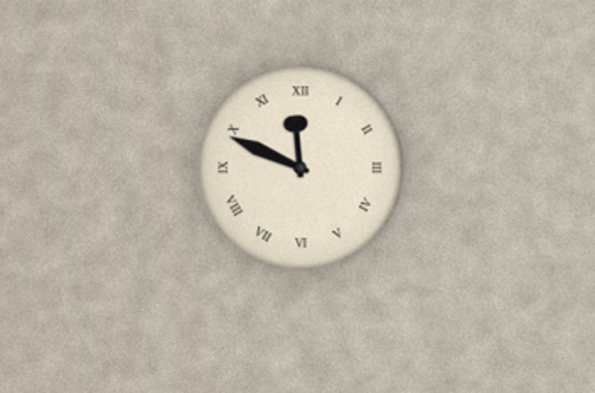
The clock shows 11.49
